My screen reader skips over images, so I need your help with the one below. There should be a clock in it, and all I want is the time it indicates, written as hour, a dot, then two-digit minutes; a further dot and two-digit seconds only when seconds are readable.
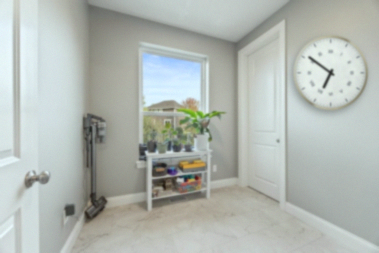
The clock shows 6.51
